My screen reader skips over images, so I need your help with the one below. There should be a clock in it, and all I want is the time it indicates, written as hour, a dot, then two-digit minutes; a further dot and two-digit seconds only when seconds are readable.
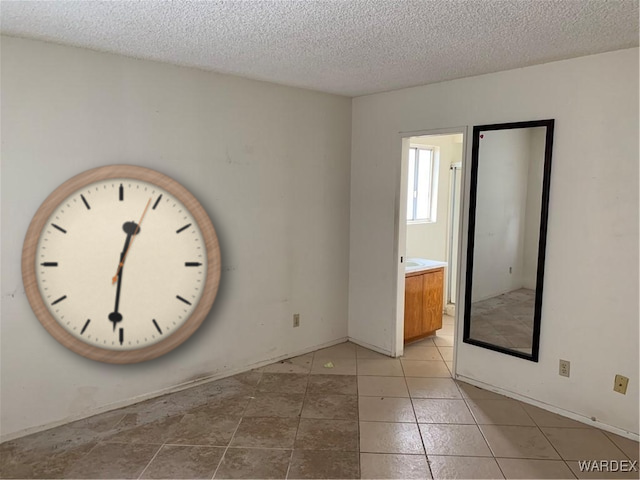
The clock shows 12.31.04
